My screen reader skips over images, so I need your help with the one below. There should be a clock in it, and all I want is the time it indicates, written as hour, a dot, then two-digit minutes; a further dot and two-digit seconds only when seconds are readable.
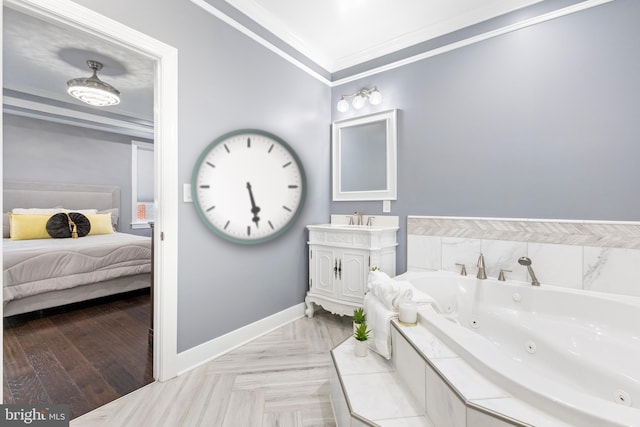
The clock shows 5.28
